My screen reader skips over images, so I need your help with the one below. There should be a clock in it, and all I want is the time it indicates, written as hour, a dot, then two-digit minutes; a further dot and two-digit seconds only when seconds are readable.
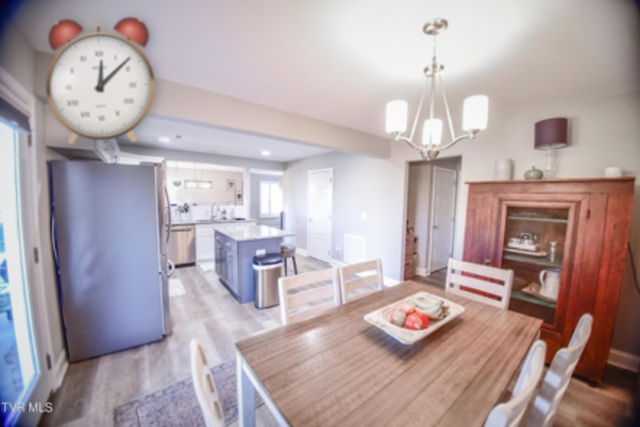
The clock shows 12.08
